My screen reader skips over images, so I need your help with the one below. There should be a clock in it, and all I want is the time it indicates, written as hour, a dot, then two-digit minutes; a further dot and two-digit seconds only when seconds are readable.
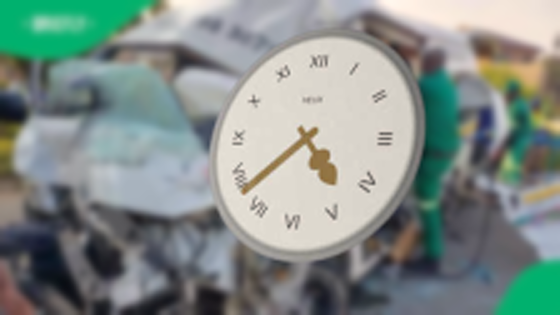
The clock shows 4.38
